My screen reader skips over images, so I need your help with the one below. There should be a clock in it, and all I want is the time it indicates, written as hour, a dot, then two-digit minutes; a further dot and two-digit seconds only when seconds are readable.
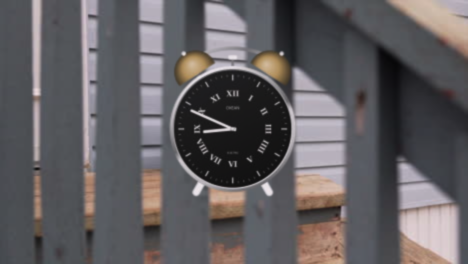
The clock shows 8.49
